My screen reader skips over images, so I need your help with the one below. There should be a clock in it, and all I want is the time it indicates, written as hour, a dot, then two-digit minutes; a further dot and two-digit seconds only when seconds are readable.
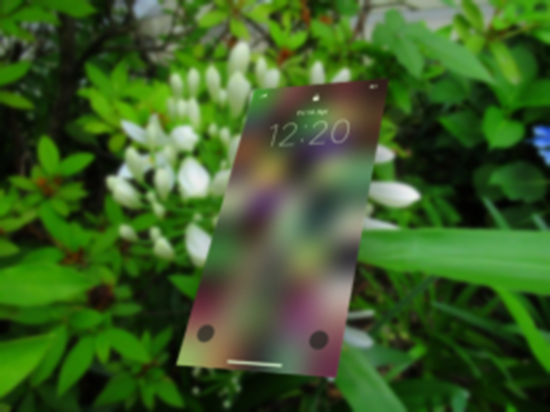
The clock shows 12.20
